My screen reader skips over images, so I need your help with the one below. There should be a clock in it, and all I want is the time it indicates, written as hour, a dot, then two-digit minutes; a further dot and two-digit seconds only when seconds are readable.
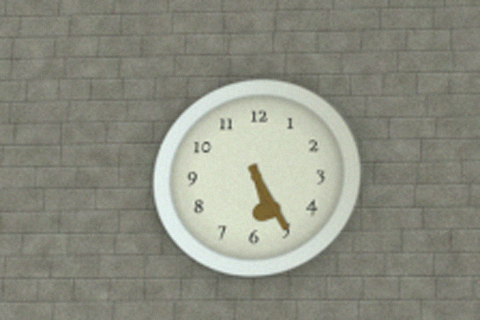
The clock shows 5.25
